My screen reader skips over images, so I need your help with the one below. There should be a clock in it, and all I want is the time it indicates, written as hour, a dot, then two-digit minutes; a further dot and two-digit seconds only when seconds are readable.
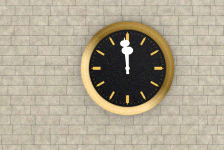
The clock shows 11.59
